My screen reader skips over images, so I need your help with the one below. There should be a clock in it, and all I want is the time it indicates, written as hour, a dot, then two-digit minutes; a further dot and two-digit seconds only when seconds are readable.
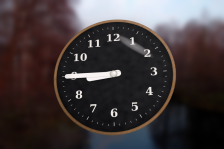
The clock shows 8.45
